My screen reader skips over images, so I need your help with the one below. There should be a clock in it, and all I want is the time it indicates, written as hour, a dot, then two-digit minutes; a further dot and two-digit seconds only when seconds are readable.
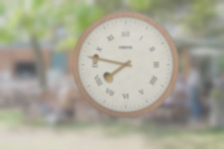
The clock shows 7.47
